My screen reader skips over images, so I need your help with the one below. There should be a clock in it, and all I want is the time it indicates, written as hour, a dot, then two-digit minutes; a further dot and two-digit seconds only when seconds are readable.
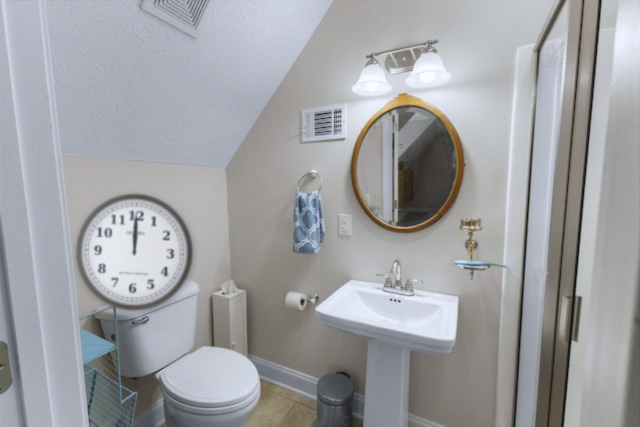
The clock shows 12.00
